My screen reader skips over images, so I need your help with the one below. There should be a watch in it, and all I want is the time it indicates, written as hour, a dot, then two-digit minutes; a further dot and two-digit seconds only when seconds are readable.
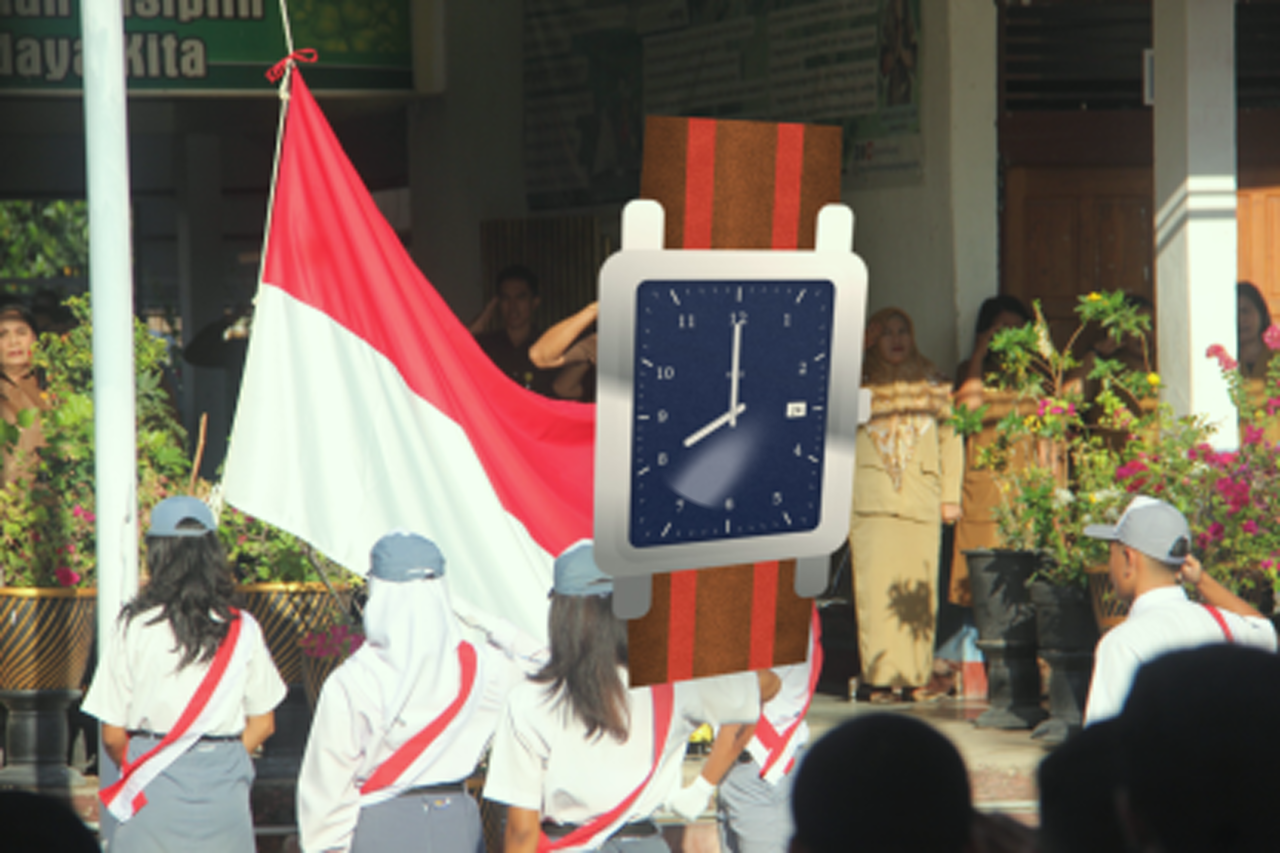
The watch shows 8.00
